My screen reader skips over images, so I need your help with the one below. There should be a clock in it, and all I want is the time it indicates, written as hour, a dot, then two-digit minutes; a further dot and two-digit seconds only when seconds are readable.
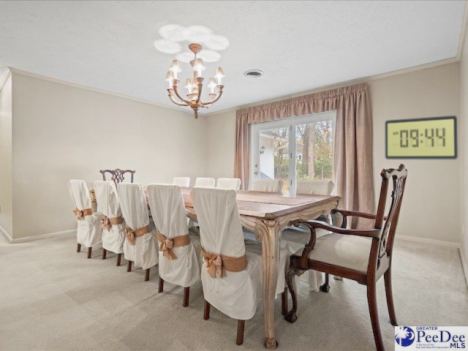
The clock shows 9.44
